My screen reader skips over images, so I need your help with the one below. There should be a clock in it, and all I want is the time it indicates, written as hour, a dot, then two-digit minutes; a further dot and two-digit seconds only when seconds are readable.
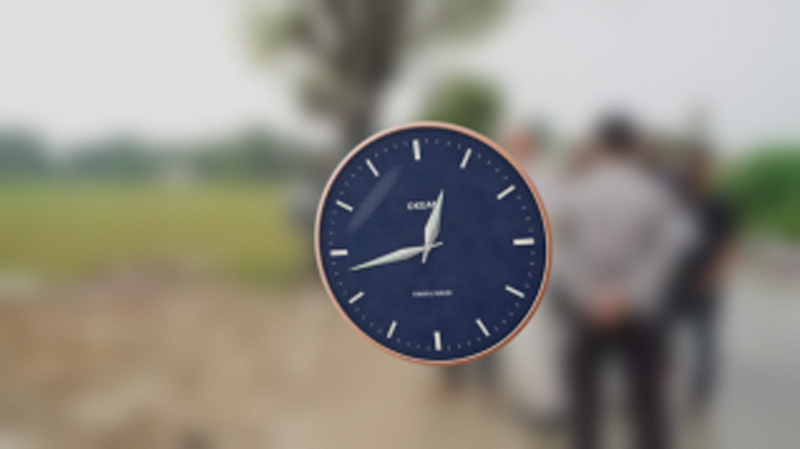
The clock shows 12.43
